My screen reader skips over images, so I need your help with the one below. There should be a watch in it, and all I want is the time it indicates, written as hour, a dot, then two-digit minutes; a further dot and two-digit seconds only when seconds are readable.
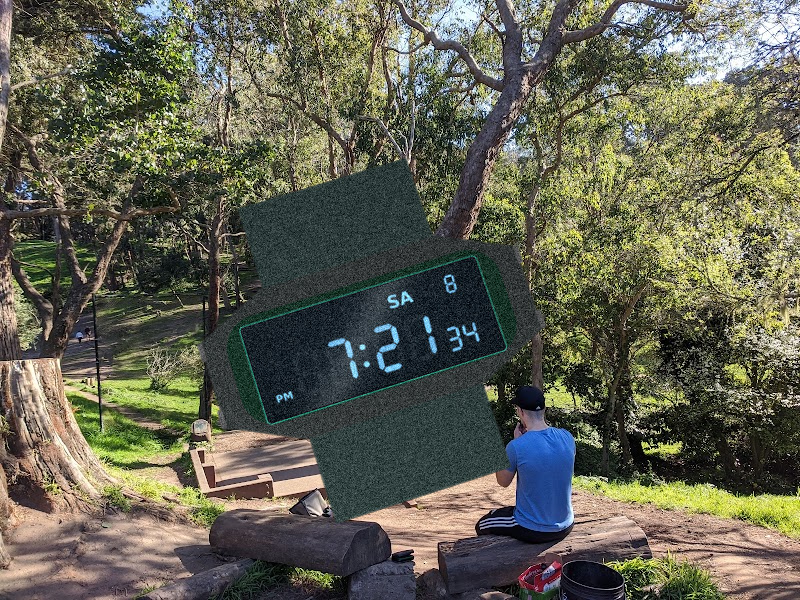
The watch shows 7.21.34
